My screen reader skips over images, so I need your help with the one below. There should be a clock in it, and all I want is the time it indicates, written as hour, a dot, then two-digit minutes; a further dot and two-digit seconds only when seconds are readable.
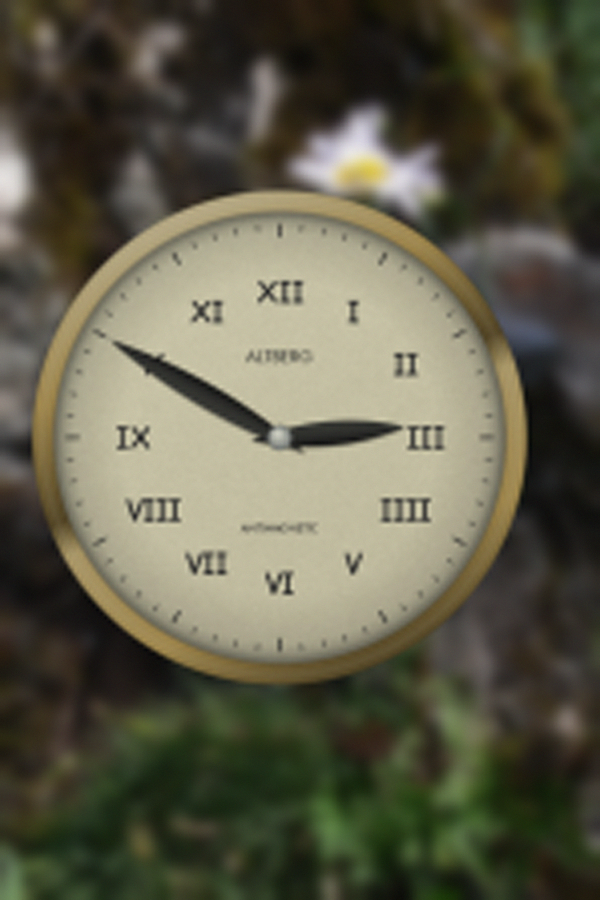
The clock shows 2.50
